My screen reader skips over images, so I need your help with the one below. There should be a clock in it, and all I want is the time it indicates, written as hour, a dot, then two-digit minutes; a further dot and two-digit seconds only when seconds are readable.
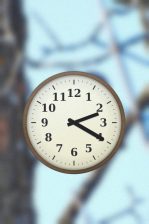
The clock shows 2.20
